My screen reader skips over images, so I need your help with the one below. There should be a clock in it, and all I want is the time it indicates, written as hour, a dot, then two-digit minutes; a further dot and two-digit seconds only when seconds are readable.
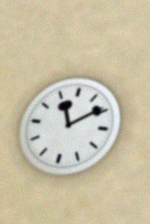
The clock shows 11.09
